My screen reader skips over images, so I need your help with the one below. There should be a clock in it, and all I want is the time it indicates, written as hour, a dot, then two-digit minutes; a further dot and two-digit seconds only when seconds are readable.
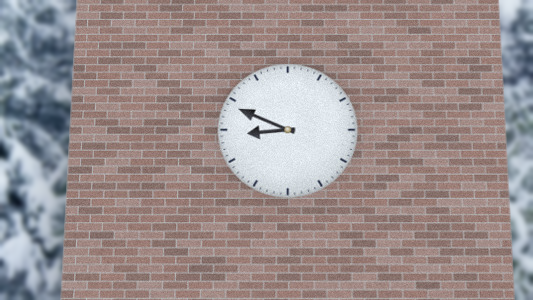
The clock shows 8.49
